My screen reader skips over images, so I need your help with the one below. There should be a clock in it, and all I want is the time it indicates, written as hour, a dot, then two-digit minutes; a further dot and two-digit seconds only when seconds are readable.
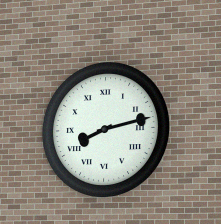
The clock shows 8.13
